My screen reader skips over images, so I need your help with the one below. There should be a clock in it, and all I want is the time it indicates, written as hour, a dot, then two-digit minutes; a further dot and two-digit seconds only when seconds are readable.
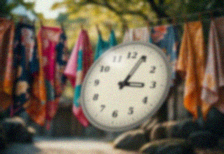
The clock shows 3.04
